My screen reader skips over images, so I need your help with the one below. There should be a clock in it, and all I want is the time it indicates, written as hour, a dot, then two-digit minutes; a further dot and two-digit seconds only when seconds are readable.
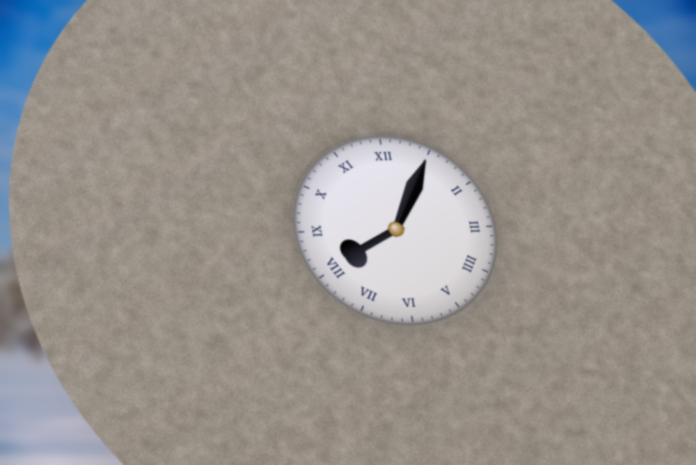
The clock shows 8.05
